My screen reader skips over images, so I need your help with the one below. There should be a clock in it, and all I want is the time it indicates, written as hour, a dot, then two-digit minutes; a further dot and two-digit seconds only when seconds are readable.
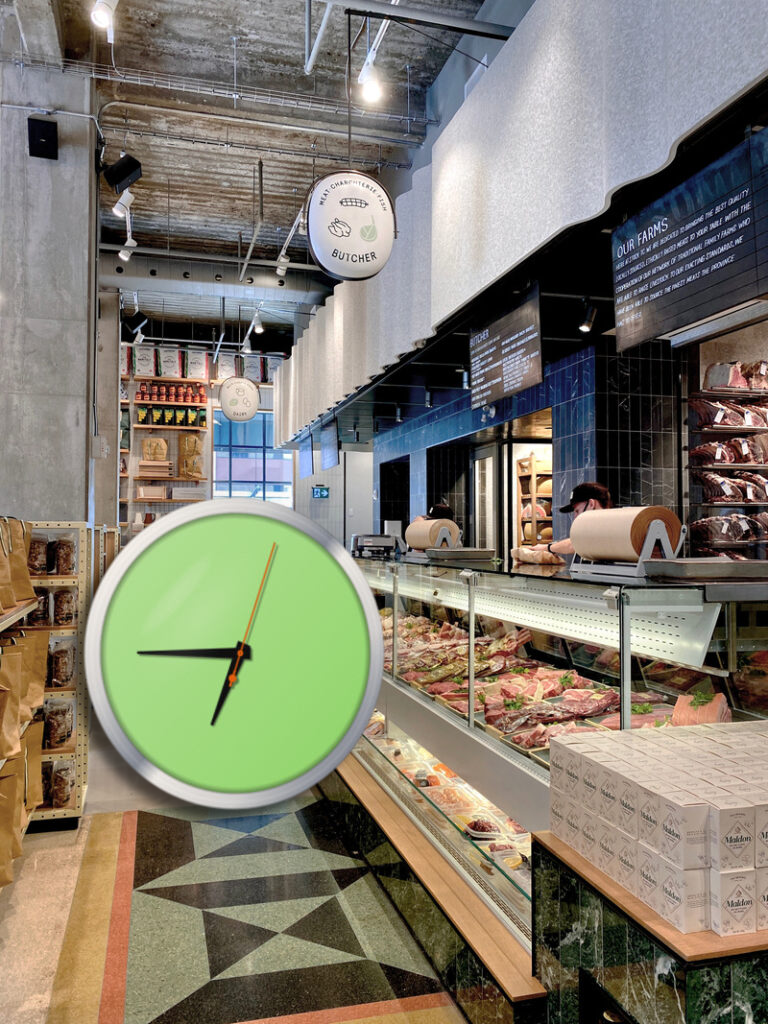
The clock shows 6.45.03
